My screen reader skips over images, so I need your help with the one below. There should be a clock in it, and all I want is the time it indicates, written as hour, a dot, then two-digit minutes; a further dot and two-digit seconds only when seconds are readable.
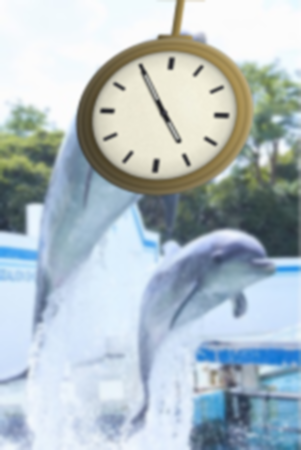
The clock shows 4.55
